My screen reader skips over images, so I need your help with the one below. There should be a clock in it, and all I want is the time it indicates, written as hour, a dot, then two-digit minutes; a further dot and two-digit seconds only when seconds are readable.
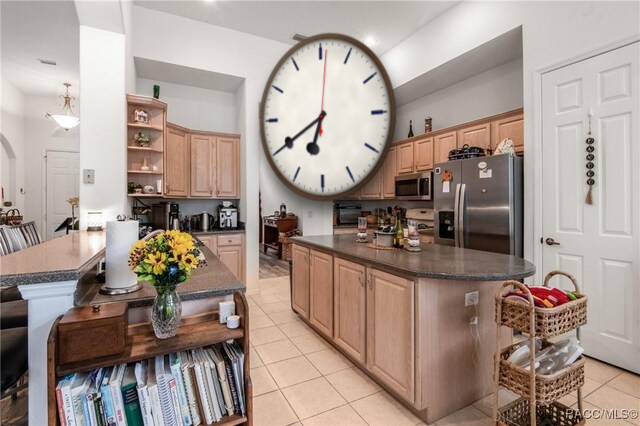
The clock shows 6.40.01
